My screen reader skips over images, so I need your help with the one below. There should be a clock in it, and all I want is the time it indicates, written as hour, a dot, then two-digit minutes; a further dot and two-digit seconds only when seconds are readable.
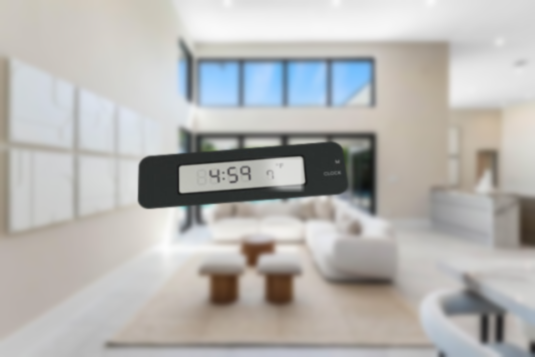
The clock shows 4.59
